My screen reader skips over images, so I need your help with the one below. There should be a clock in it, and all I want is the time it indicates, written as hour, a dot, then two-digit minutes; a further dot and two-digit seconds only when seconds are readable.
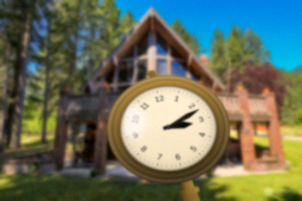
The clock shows 3.12
